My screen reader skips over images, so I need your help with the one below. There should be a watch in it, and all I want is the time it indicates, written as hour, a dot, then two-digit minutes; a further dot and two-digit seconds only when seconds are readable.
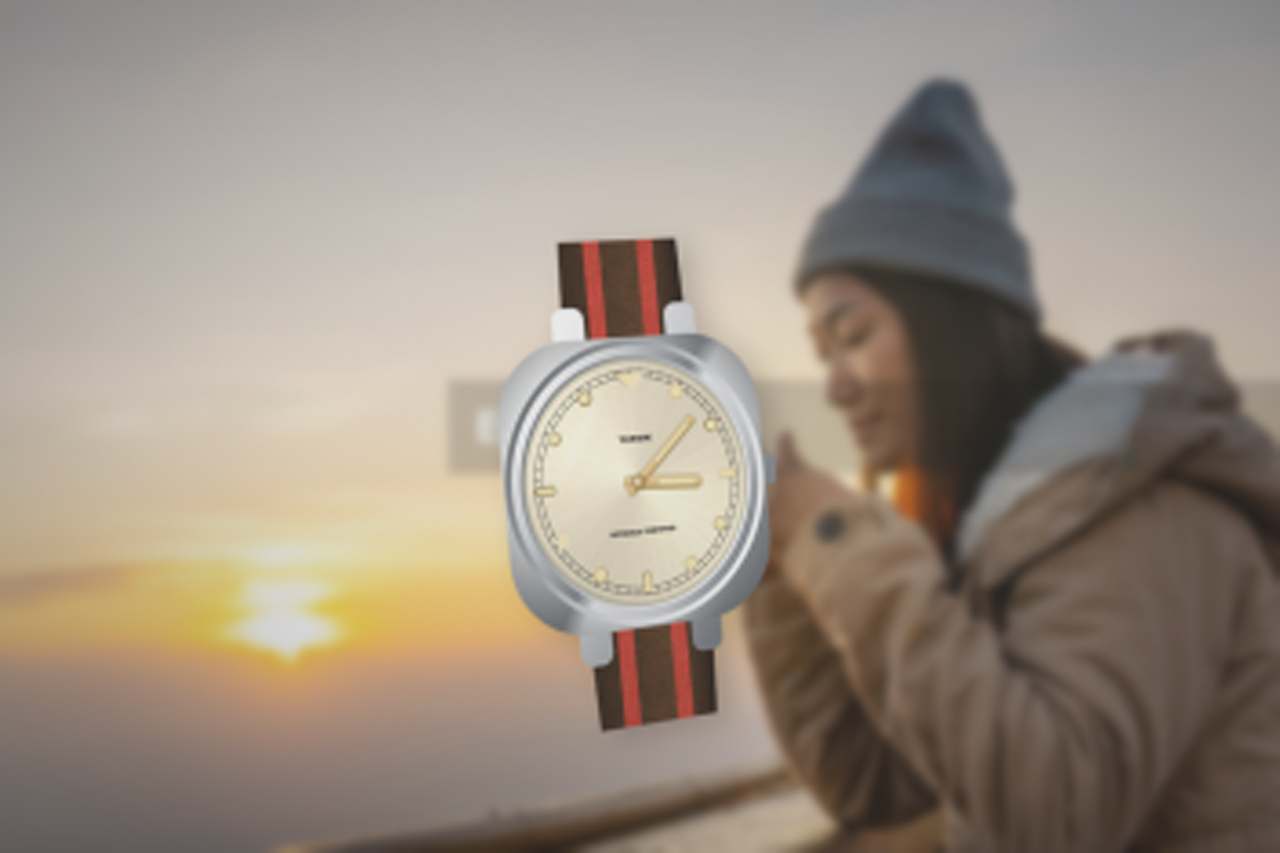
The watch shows 3.08
